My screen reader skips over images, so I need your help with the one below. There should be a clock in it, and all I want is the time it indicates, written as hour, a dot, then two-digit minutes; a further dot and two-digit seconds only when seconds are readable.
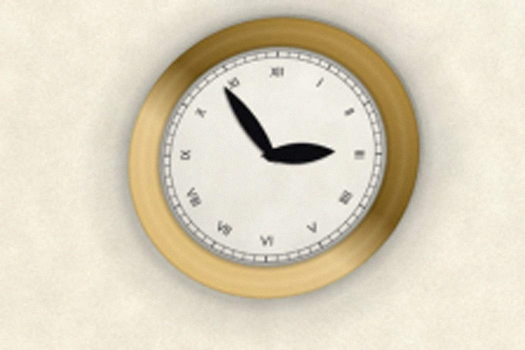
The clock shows 2.54
